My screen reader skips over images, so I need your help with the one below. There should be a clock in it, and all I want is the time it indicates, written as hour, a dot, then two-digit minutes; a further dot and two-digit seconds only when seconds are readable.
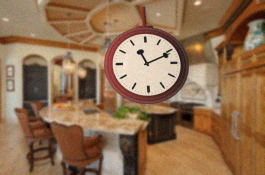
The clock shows 11.11
